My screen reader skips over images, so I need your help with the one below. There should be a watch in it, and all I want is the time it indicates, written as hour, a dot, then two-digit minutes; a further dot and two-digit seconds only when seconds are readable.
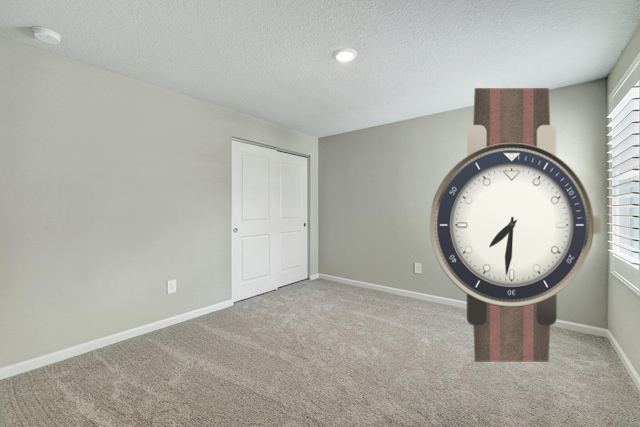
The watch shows 7.31
